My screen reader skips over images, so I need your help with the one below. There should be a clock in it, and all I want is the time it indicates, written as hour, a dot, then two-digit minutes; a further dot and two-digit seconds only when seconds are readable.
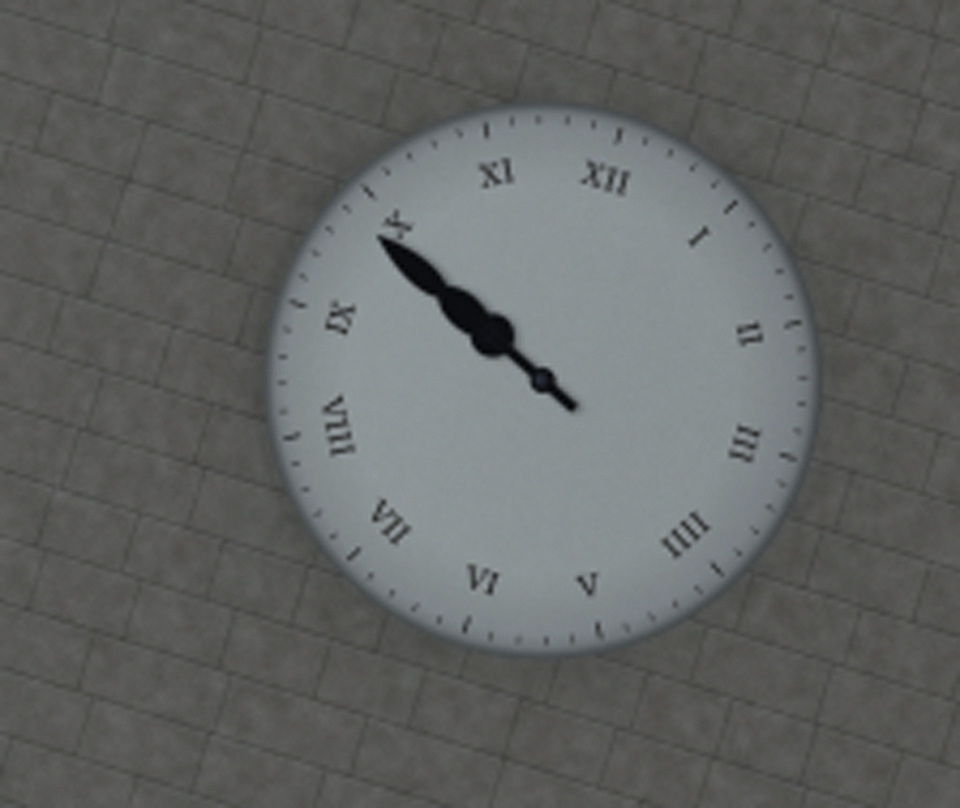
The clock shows 9.49
